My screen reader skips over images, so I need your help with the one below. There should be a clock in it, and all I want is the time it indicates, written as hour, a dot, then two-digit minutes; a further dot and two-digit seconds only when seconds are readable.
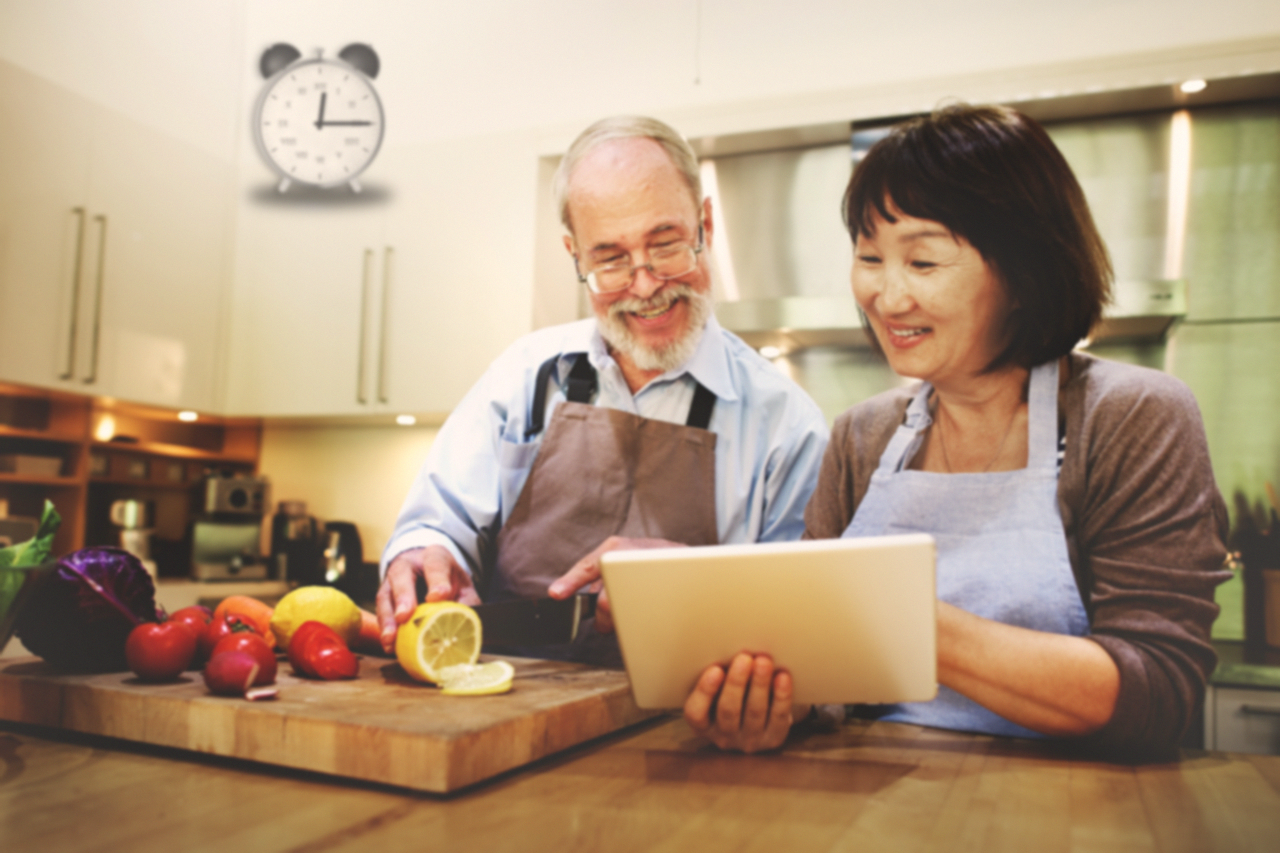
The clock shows 12.15
